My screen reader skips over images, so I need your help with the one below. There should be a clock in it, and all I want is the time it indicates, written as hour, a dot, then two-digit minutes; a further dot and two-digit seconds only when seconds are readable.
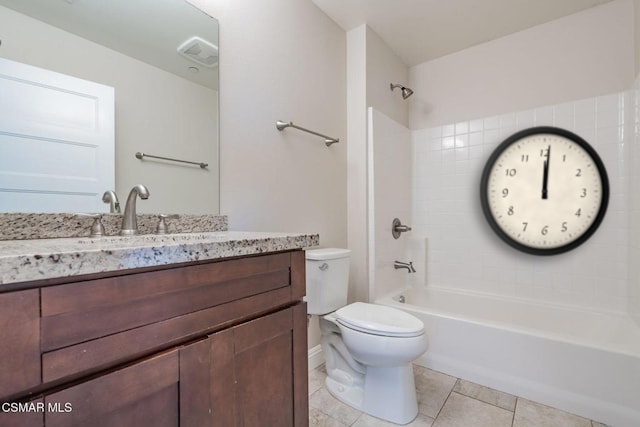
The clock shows 12.01
